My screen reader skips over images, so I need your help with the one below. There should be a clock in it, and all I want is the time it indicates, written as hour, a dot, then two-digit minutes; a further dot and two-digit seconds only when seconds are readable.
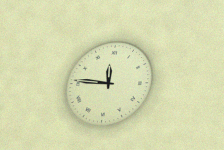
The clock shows 11.46
